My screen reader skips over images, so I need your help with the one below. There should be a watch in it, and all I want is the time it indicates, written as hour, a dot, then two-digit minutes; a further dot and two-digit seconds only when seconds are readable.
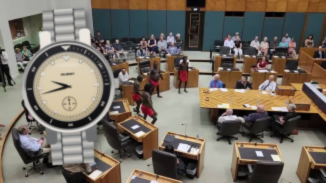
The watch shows 9.43
